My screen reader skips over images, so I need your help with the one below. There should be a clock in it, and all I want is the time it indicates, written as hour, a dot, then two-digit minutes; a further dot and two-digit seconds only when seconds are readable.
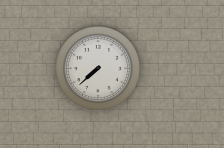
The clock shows 7.38
